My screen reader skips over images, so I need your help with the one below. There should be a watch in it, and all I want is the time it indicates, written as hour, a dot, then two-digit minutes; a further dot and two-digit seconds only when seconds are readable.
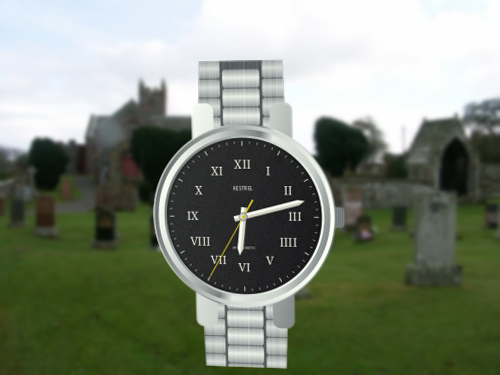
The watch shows 6.12.35
